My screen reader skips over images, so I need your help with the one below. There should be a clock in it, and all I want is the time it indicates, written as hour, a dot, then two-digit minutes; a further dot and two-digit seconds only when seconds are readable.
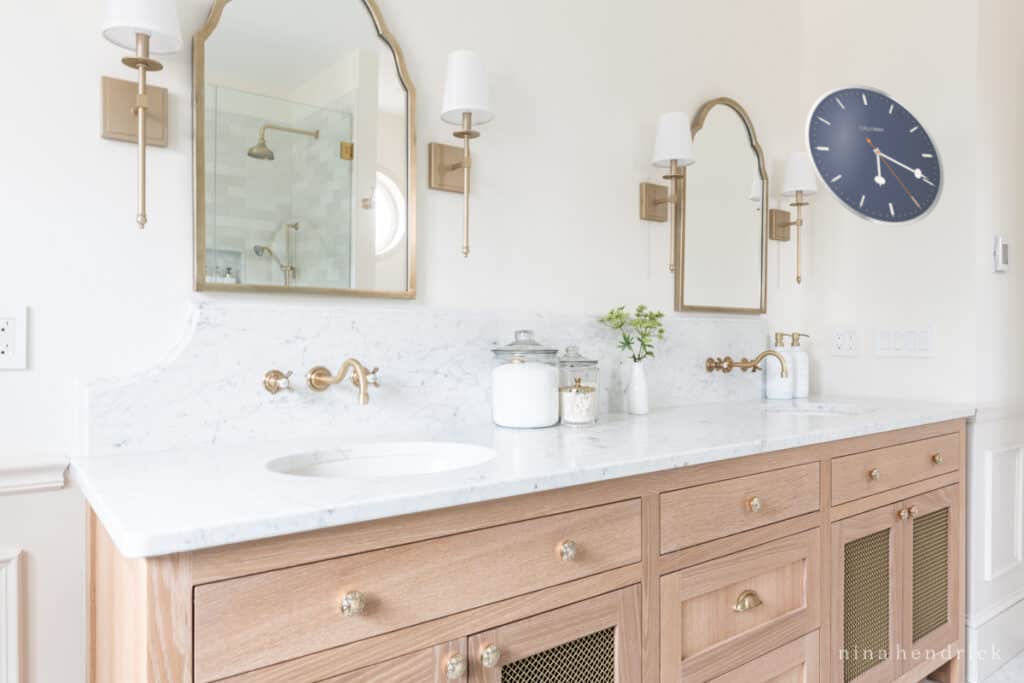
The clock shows 6.19.25
